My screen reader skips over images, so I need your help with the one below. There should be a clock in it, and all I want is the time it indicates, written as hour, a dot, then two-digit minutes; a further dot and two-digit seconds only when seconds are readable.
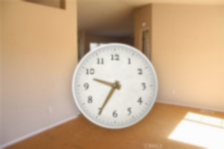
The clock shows 9.35
